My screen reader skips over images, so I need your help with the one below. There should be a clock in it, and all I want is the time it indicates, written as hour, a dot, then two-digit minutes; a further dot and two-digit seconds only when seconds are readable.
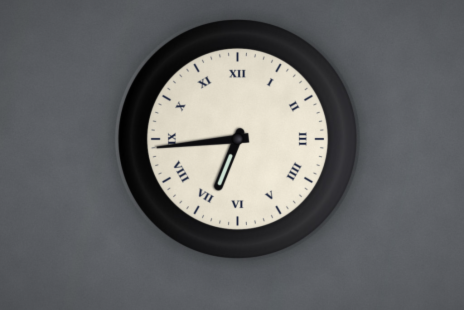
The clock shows 6.44
